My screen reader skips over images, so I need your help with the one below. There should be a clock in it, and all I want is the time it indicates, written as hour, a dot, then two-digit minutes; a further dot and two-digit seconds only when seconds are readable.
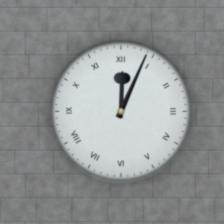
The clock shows 12.04
